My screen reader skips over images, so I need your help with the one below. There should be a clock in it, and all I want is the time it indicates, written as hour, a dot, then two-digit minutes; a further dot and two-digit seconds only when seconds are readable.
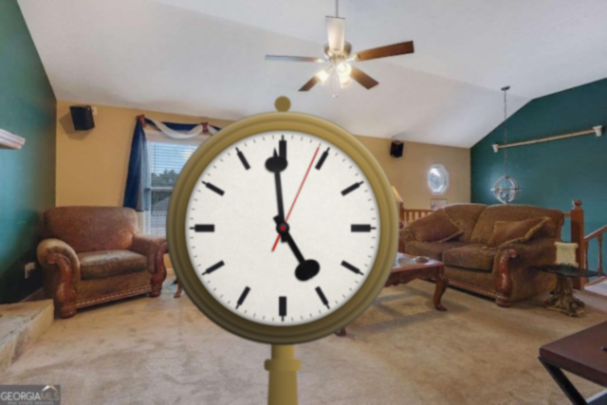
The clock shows 4.59.04
